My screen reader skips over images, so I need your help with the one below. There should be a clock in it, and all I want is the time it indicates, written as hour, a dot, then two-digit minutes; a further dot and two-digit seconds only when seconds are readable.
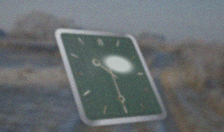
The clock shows 10.30
